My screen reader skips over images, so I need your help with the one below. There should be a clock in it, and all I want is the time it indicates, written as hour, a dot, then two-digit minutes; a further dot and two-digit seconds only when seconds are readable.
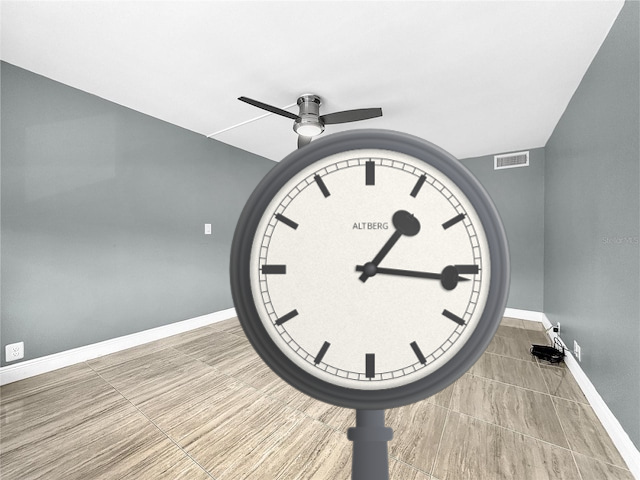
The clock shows 1.16
